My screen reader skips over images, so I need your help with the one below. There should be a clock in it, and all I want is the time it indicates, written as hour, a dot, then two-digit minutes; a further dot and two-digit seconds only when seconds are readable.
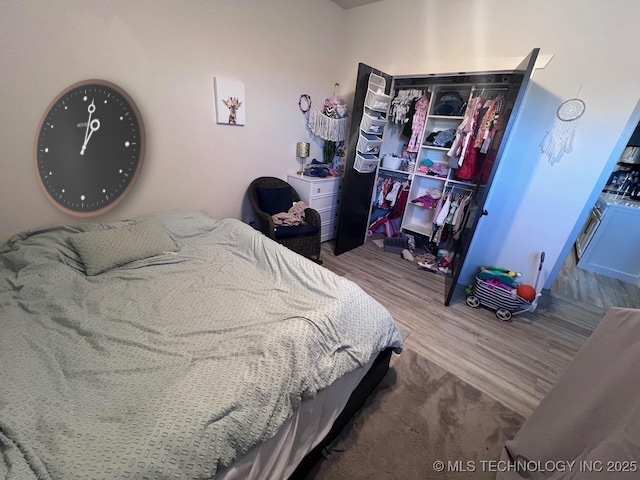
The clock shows 1.02
